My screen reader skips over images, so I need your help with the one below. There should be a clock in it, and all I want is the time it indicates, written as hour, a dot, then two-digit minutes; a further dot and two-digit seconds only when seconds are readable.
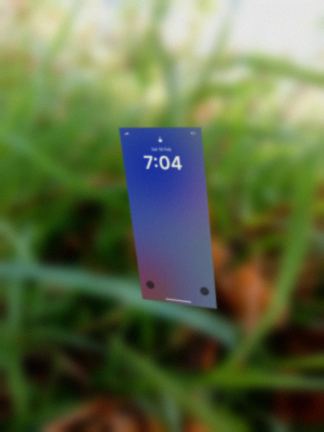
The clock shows 7.04
